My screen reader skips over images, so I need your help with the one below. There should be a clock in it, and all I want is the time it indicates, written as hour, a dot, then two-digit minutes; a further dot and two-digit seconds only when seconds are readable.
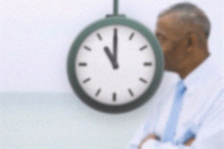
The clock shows 11.00
